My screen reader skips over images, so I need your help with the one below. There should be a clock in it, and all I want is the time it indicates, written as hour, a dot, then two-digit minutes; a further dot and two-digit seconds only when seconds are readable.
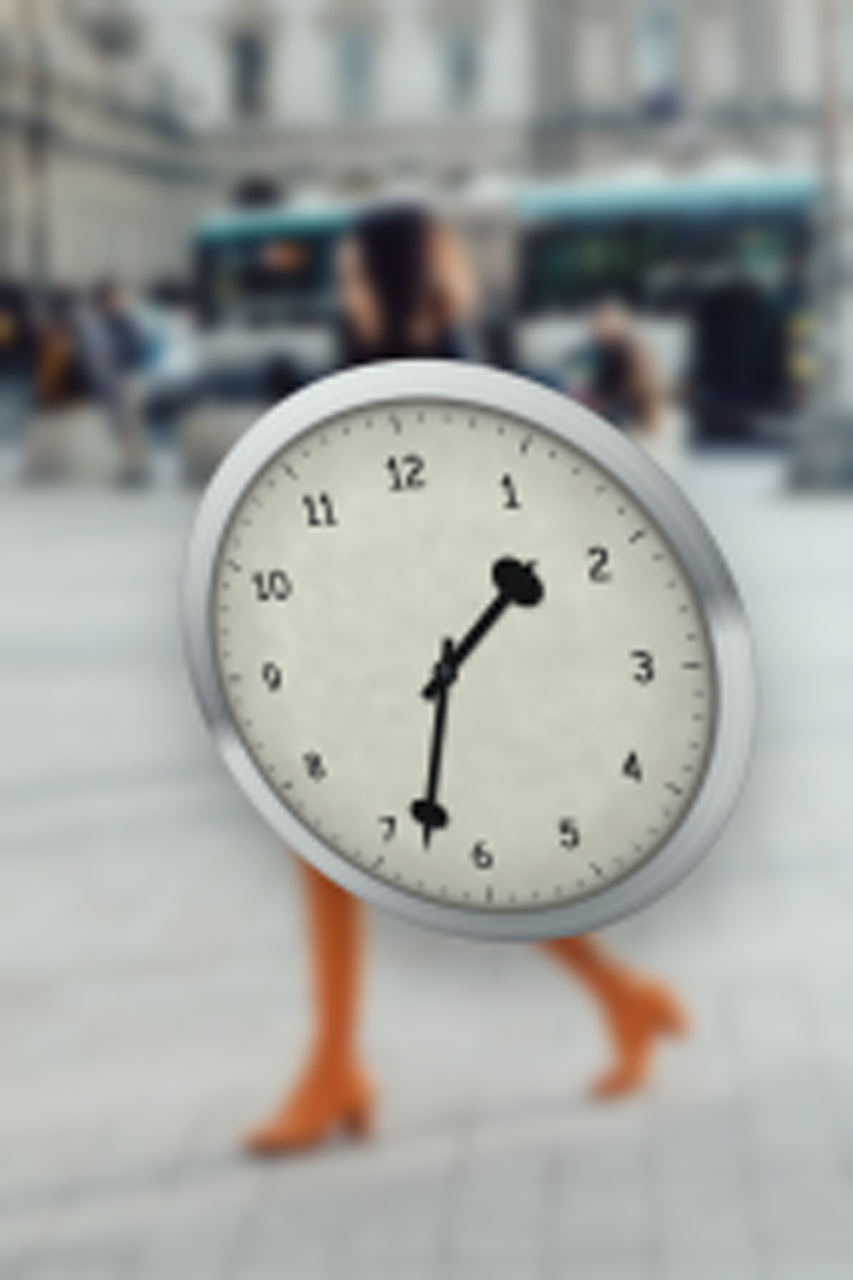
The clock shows 1.33
